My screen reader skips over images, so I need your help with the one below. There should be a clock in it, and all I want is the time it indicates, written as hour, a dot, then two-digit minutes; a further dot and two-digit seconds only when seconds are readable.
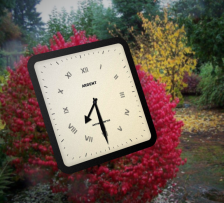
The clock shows 7.30
